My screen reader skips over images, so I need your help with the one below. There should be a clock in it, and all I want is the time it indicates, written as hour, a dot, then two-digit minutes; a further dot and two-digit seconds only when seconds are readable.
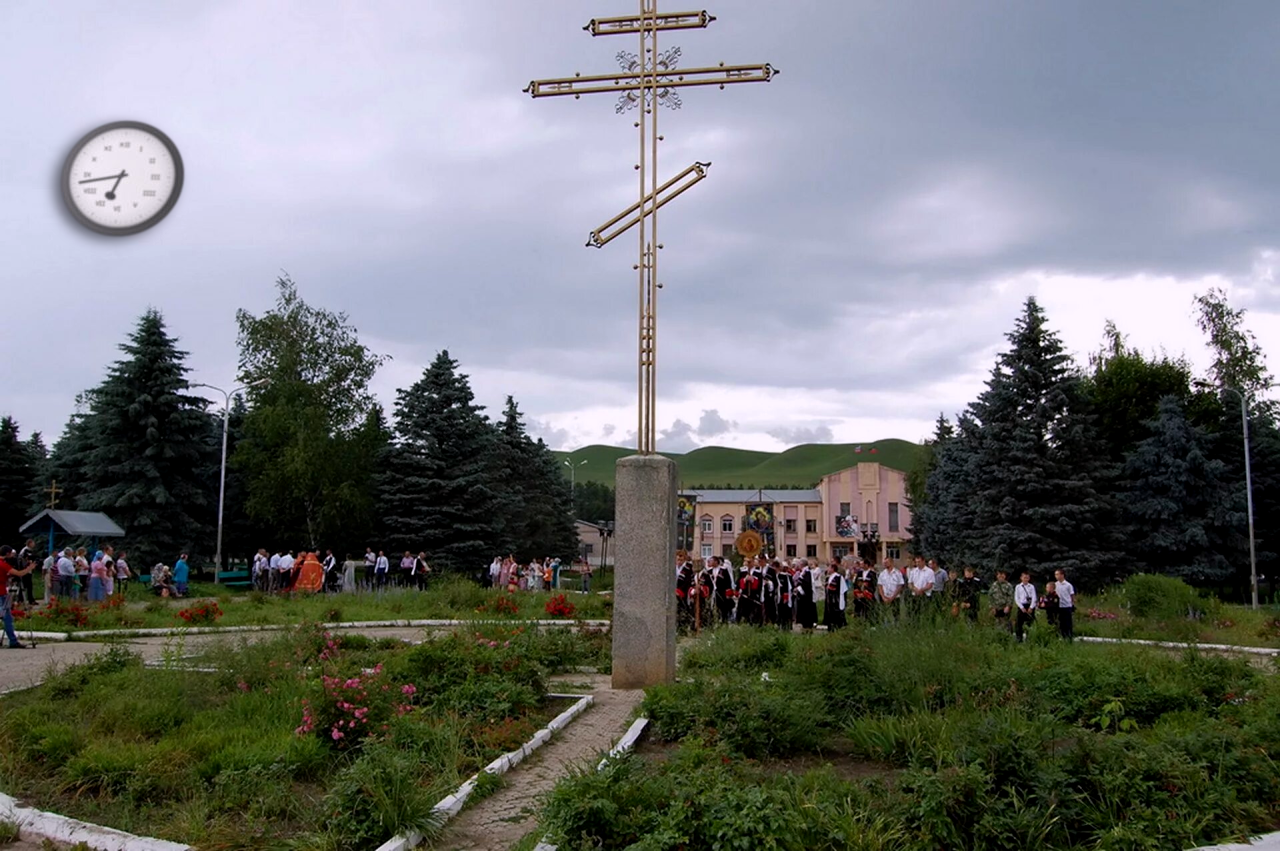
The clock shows 6.43
